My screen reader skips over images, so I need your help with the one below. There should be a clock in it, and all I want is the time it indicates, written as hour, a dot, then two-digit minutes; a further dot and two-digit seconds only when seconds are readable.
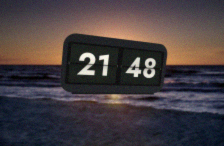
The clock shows 21.48
